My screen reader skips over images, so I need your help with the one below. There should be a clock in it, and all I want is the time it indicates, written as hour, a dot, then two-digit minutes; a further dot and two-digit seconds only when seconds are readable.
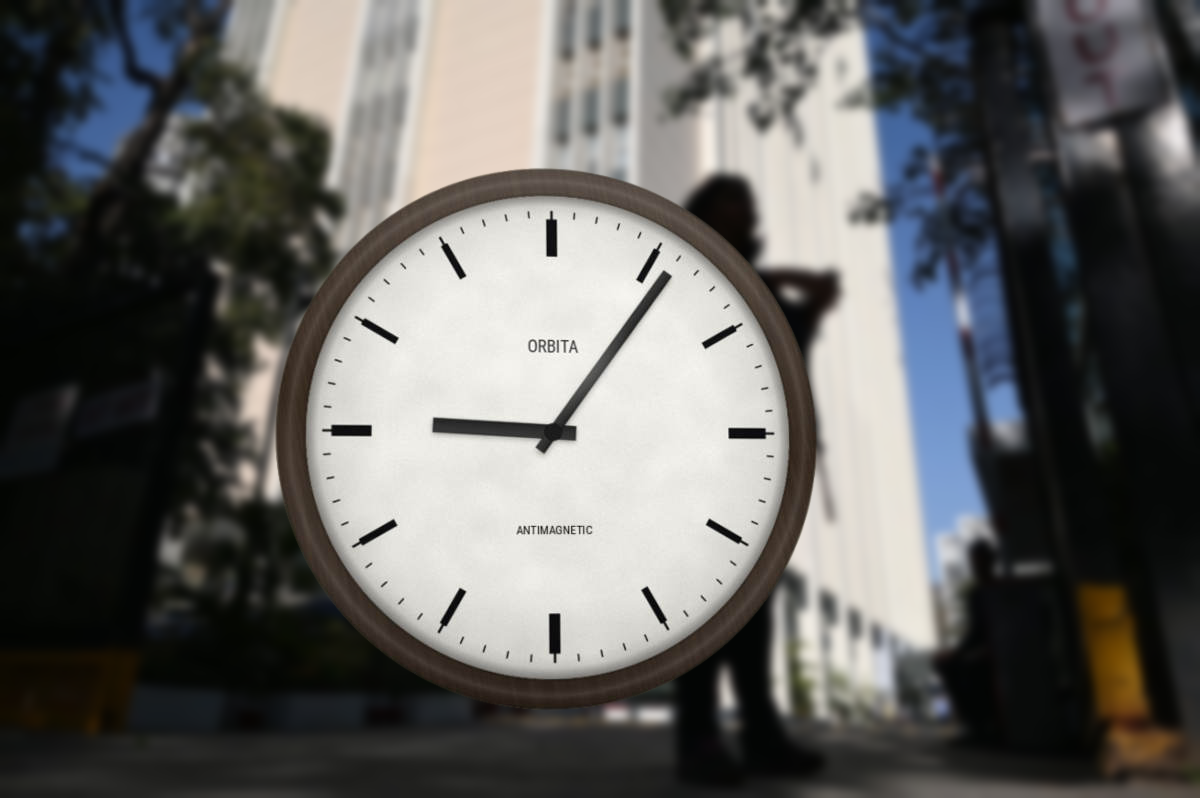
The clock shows 9.06
